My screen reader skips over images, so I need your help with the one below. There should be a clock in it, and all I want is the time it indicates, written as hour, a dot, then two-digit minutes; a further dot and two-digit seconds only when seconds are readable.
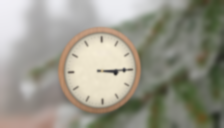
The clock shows 3.15
